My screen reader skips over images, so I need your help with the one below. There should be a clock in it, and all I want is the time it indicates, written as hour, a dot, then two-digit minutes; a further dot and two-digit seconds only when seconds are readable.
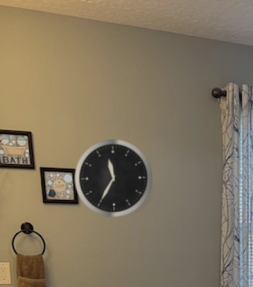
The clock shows 11.35
